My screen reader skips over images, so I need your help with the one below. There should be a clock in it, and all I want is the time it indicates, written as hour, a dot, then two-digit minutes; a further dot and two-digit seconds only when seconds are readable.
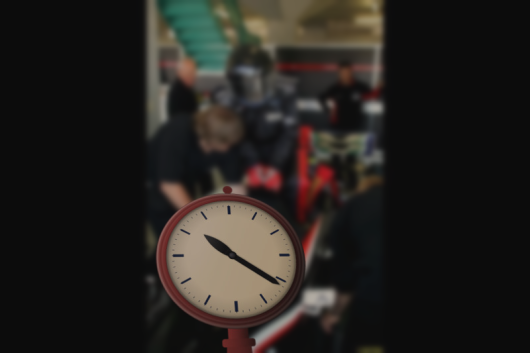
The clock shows 10.21
